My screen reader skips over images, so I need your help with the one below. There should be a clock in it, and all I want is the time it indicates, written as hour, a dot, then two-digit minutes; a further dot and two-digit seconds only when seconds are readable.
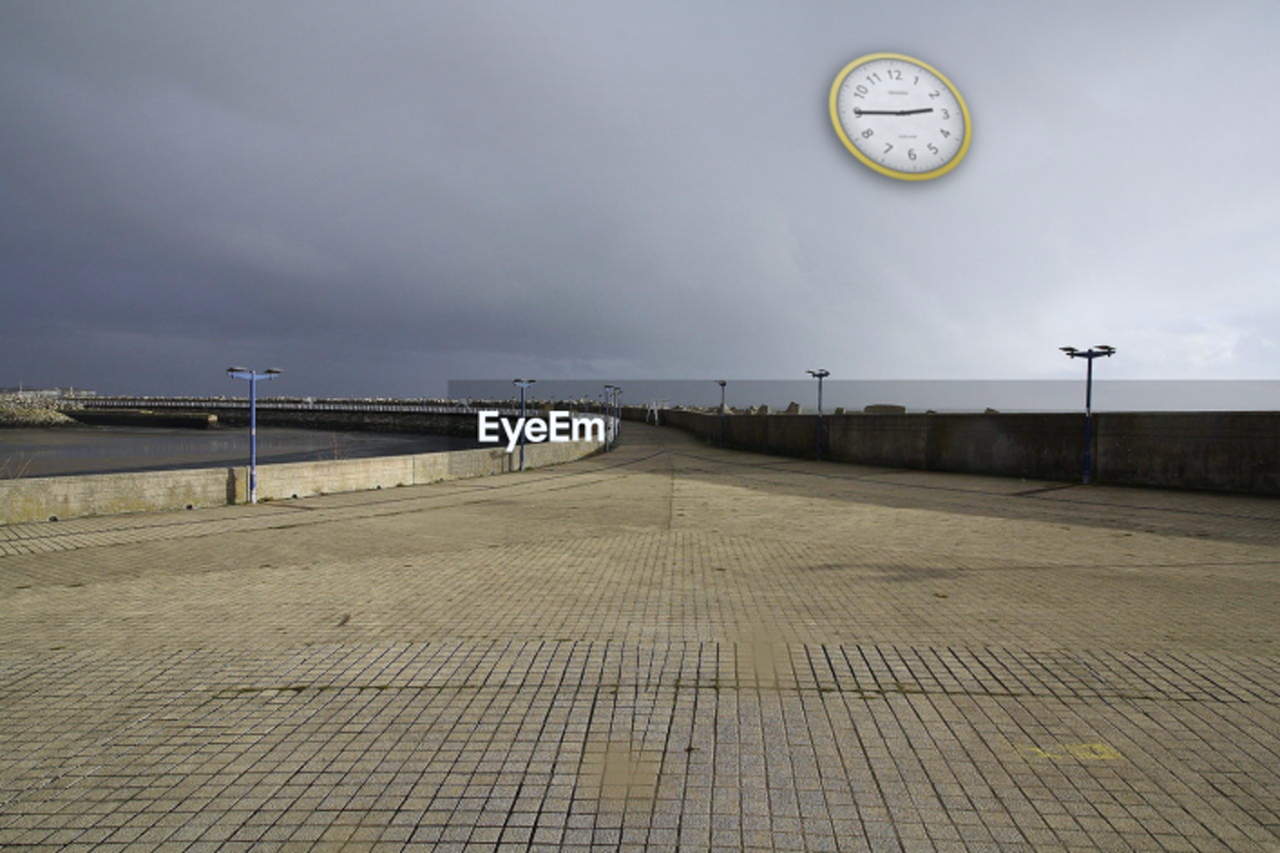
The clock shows 2.45
